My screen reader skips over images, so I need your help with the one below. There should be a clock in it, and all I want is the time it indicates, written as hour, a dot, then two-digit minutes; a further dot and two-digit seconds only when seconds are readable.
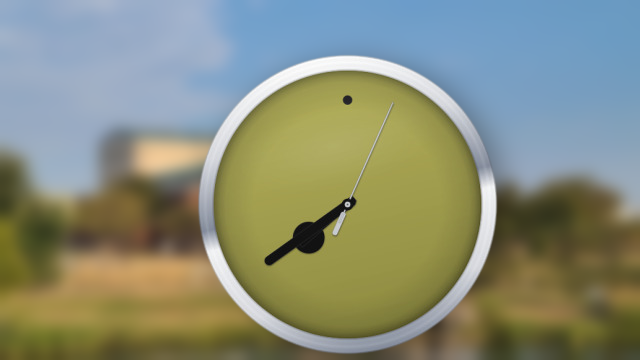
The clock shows 7.39.04
